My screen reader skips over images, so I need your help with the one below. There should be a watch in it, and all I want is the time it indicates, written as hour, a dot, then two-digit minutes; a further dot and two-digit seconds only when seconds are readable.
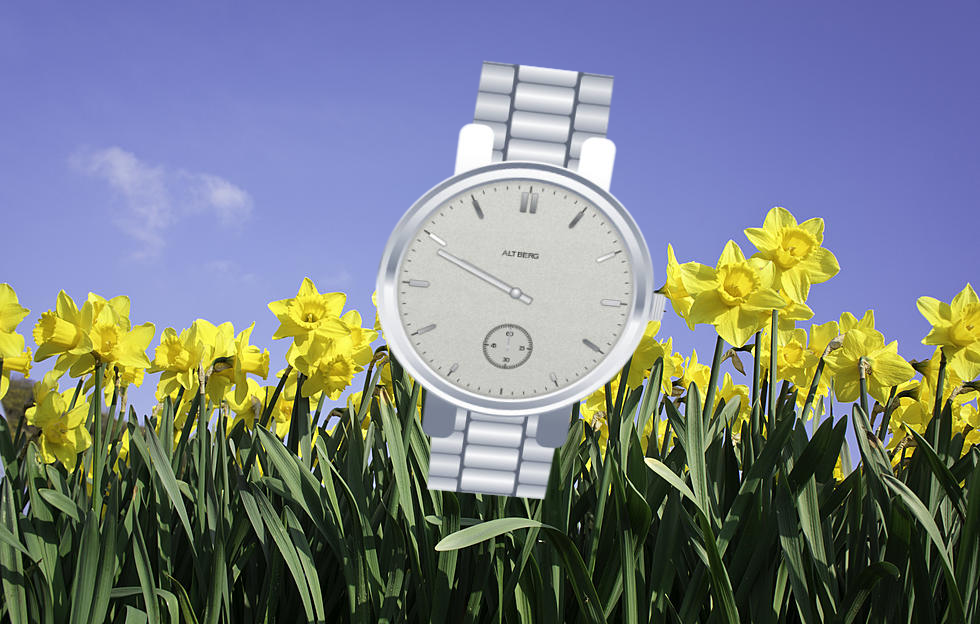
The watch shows 9.49
